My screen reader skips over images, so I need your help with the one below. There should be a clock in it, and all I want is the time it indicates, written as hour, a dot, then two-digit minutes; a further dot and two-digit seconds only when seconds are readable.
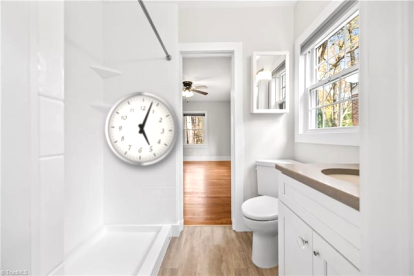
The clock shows 5.03
